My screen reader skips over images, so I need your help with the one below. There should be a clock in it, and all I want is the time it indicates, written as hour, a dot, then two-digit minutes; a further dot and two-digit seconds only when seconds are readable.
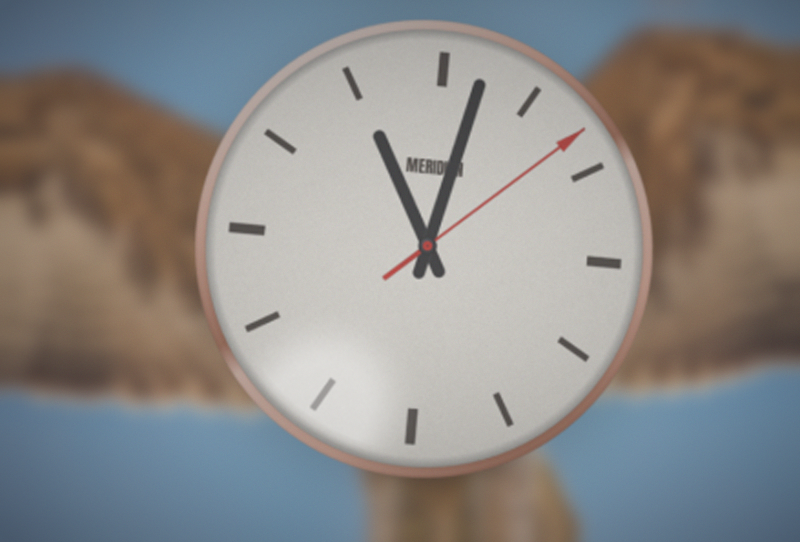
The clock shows 11.02.08
